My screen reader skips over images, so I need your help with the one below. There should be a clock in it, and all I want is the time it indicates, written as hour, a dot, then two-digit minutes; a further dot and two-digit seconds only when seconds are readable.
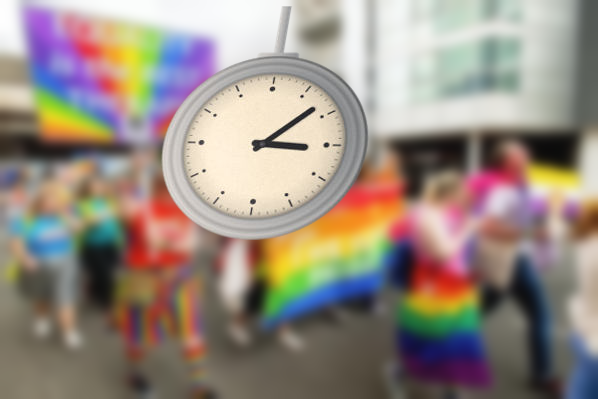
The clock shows 3.08
